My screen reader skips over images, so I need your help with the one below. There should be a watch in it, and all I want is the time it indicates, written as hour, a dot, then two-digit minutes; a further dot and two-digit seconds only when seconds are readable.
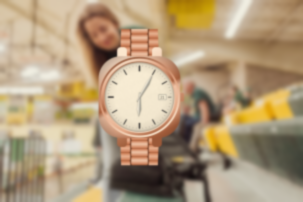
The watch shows 6.05
